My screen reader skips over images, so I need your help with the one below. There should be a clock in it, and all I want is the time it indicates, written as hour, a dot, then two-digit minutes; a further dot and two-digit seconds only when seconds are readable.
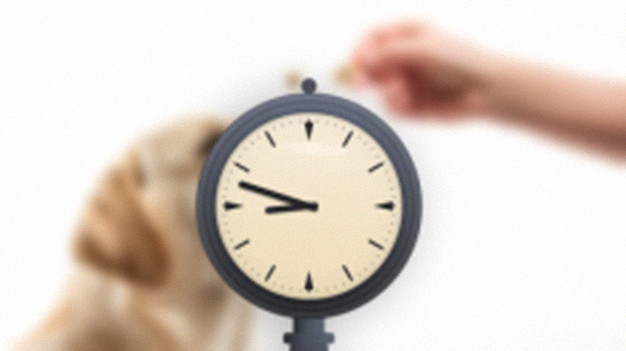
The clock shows 8.48
